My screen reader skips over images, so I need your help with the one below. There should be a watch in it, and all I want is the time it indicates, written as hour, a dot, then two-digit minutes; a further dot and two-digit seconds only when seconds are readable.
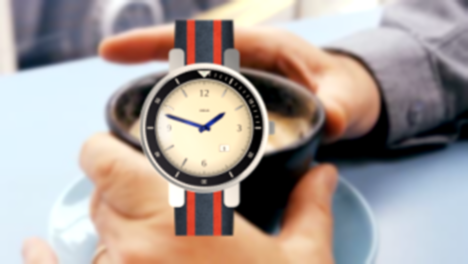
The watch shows 1.48
